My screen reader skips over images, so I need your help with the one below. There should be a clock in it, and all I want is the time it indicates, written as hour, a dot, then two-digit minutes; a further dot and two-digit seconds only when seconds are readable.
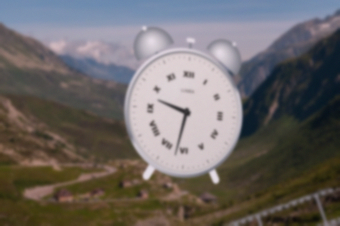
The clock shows 9.32
